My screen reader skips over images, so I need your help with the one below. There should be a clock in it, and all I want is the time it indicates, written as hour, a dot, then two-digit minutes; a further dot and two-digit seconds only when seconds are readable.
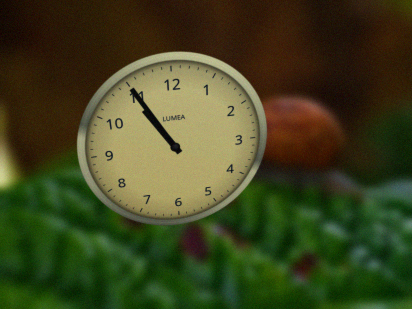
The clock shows 10.55
